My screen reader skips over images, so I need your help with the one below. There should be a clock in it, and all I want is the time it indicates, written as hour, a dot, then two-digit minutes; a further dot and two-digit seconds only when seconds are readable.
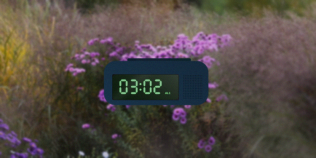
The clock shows 3.02
